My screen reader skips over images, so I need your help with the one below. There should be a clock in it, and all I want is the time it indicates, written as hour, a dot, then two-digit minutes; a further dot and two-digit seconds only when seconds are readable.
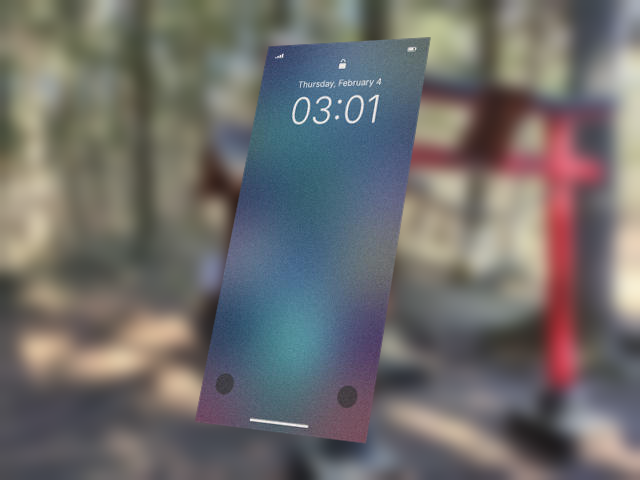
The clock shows 3.01
